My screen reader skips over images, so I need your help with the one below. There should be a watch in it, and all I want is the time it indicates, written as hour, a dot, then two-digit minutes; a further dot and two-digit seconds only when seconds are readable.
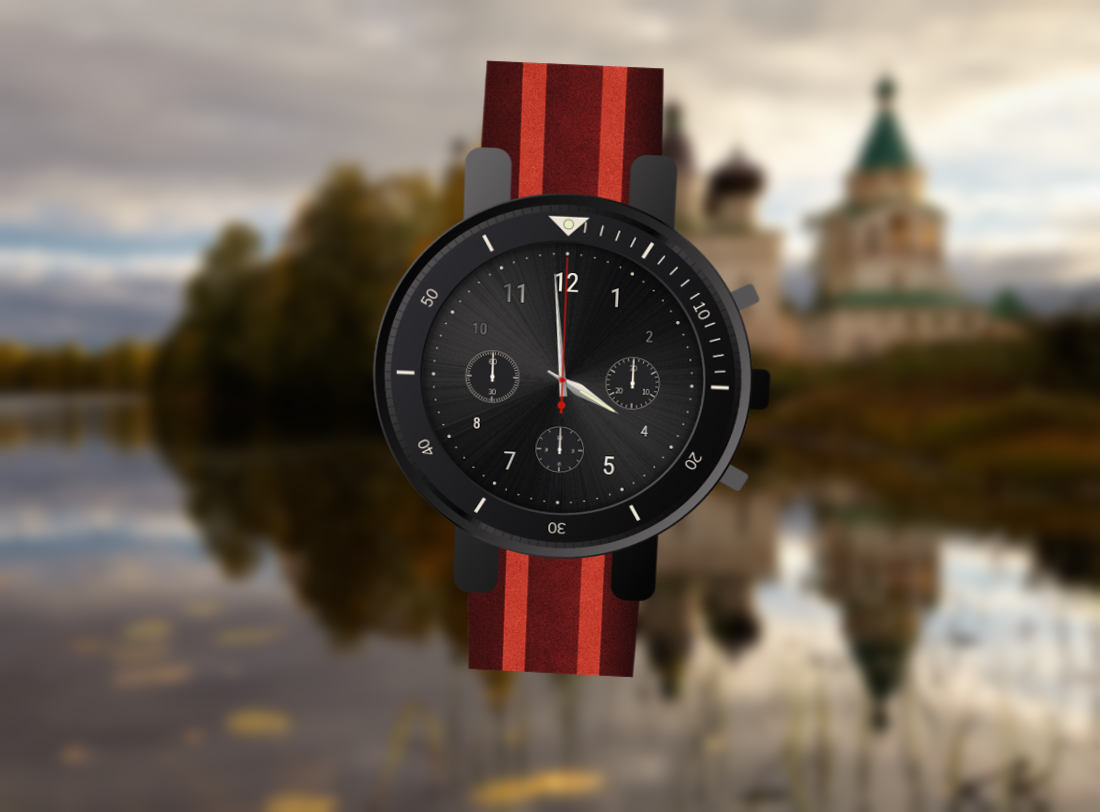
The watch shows 3.59
